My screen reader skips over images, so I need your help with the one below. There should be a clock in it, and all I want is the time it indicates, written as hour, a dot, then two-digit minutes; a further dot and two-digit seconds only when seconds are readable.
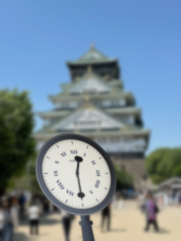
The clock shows 12.30
